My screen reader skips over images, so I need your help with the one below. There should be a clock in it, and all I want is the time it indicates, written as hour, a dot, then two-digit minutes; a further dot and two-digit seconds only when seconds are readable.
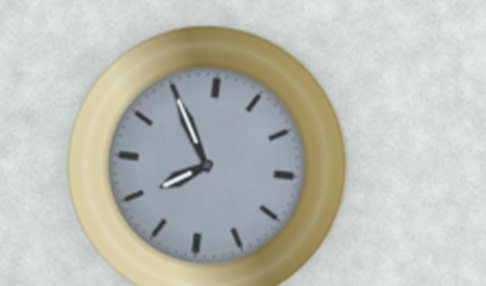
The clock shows 7.55
